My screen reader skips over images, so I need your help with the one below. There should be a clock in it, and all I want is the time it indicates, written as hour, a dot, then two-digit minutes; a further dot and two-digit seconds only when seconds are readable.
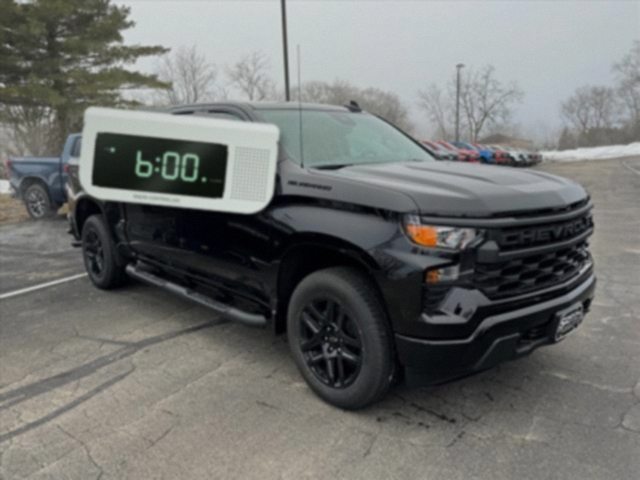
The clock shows 6.00
